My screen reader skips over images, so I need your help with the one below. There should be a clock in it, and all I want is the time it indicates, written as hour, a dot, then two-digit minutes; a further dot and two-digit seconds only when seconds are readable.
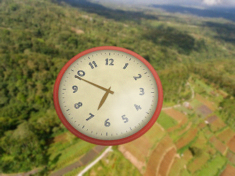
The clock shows 6.49
